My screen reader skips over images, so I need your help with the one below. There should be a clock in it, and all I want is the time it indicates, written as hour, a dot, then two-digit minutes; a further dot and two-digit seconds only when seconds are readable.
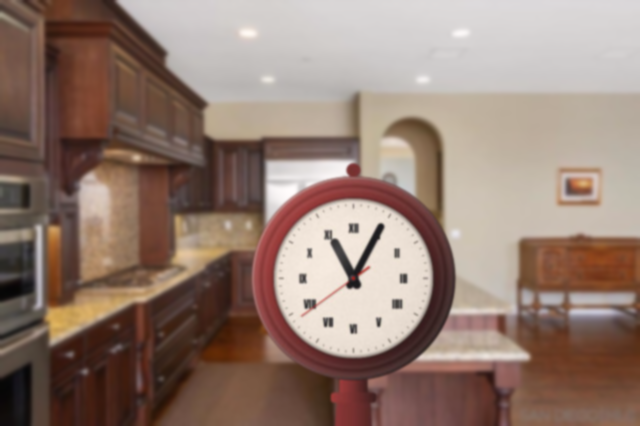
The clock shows 11.04.39
